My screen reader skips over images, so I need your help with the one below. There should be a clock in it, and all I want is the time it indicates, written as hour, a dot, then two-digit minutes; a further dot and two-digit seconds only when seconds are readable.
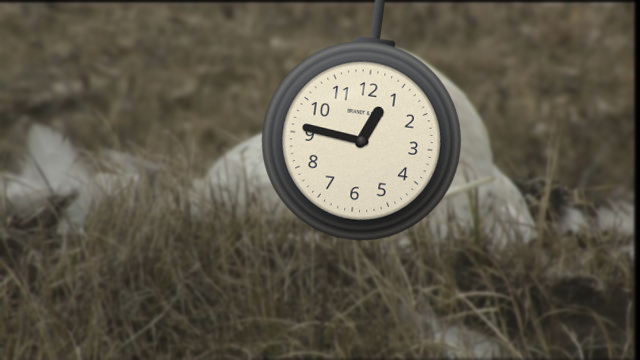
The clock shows 12.46
